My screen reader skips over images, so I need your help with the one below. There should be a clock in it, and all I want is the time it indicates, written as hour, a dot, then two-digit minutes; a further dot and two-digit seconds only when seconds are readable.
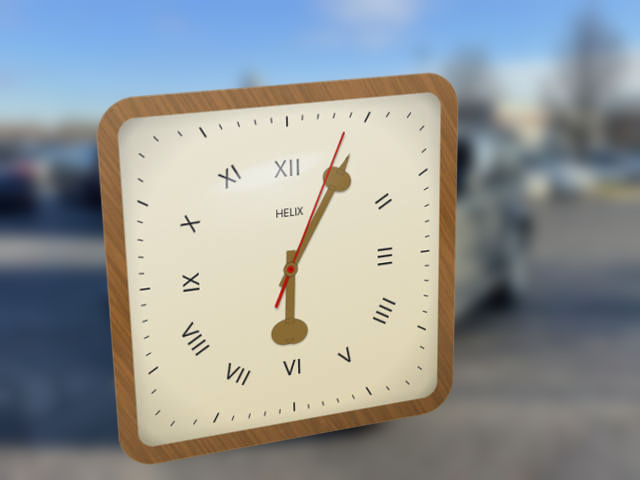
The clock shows 6.05.04
